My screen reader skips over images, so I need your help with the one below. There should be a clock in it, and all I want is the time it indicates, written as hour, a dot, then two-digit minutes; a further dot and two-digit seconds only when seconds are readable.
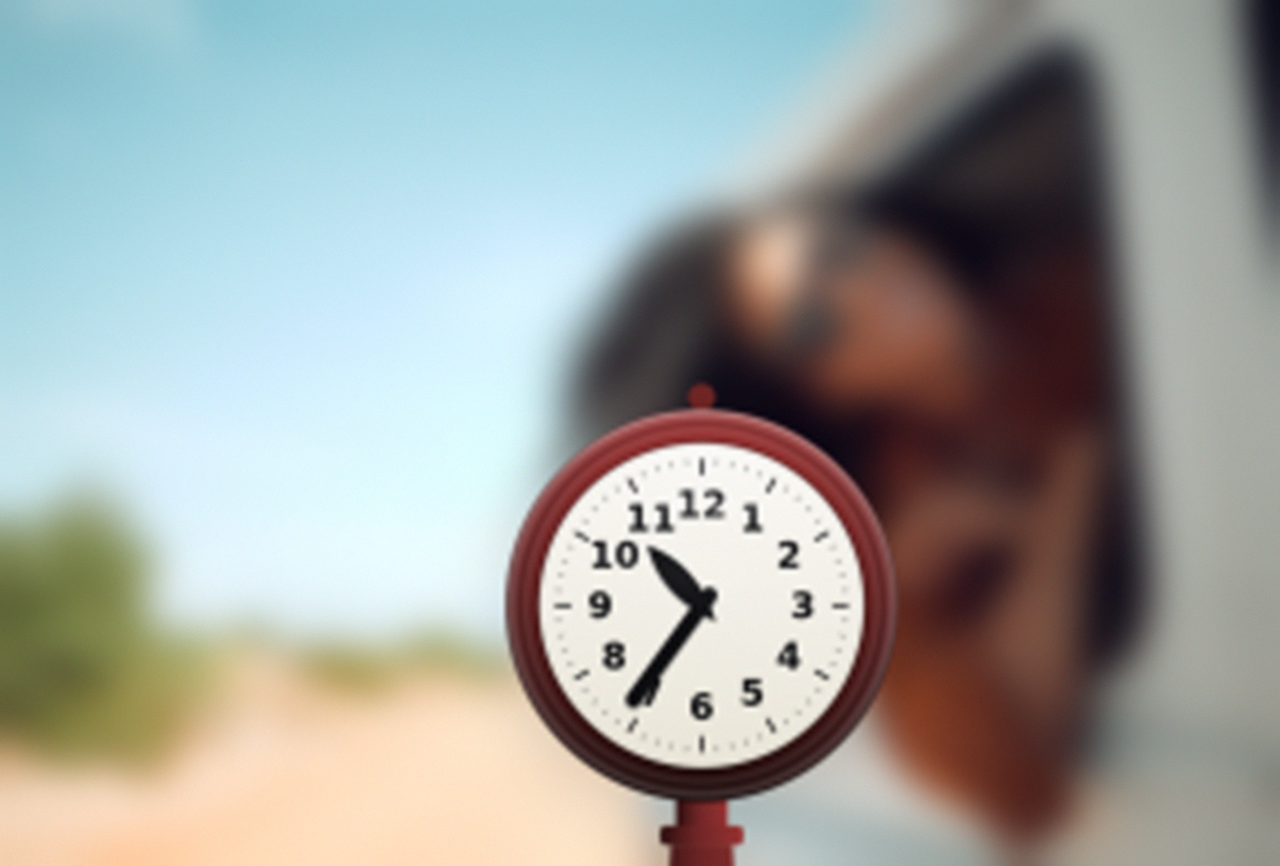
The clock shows 10.36
